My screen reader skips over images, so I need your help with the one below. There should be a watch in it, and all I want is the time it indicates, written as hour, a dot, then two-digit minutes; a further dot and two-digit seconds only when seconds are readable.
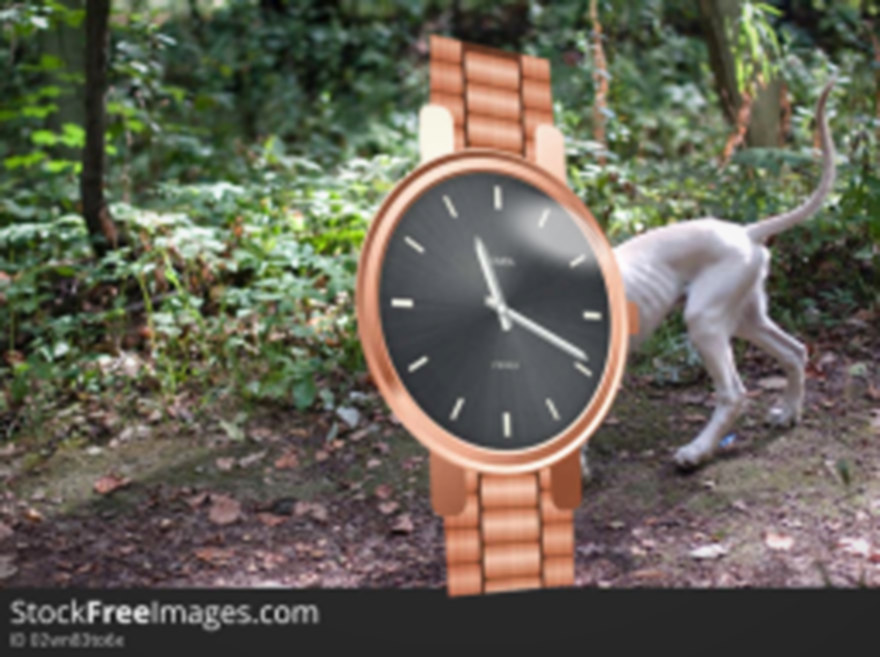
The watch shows 11.19
